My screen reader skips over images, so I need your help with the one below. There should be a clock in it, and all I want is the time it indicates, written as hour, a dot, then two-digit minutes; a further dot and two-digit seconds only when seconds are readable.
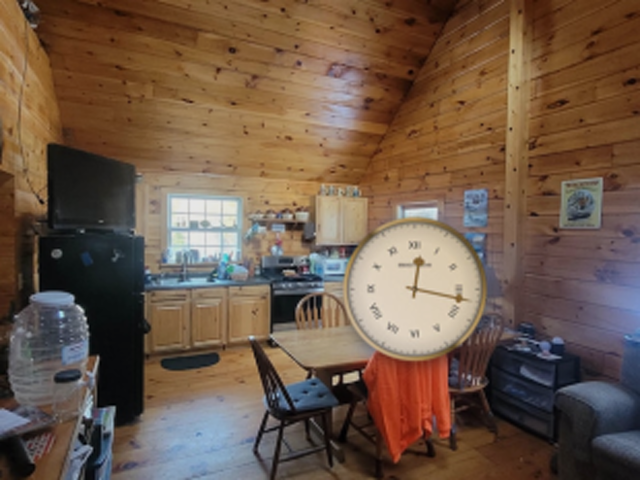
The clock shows 12.17
